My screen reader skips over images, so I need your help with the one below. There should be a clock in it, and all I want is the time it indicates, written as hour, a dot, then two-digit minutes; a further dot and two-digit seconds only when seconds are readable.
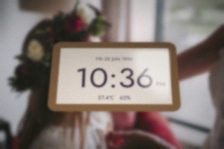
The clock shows 10.36
